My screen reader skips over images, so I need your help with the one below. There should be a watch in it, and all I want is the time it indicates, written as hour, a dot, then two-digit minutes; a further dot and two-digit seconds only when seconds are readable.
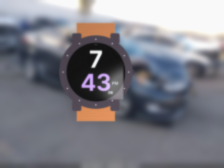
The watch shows 7.43
